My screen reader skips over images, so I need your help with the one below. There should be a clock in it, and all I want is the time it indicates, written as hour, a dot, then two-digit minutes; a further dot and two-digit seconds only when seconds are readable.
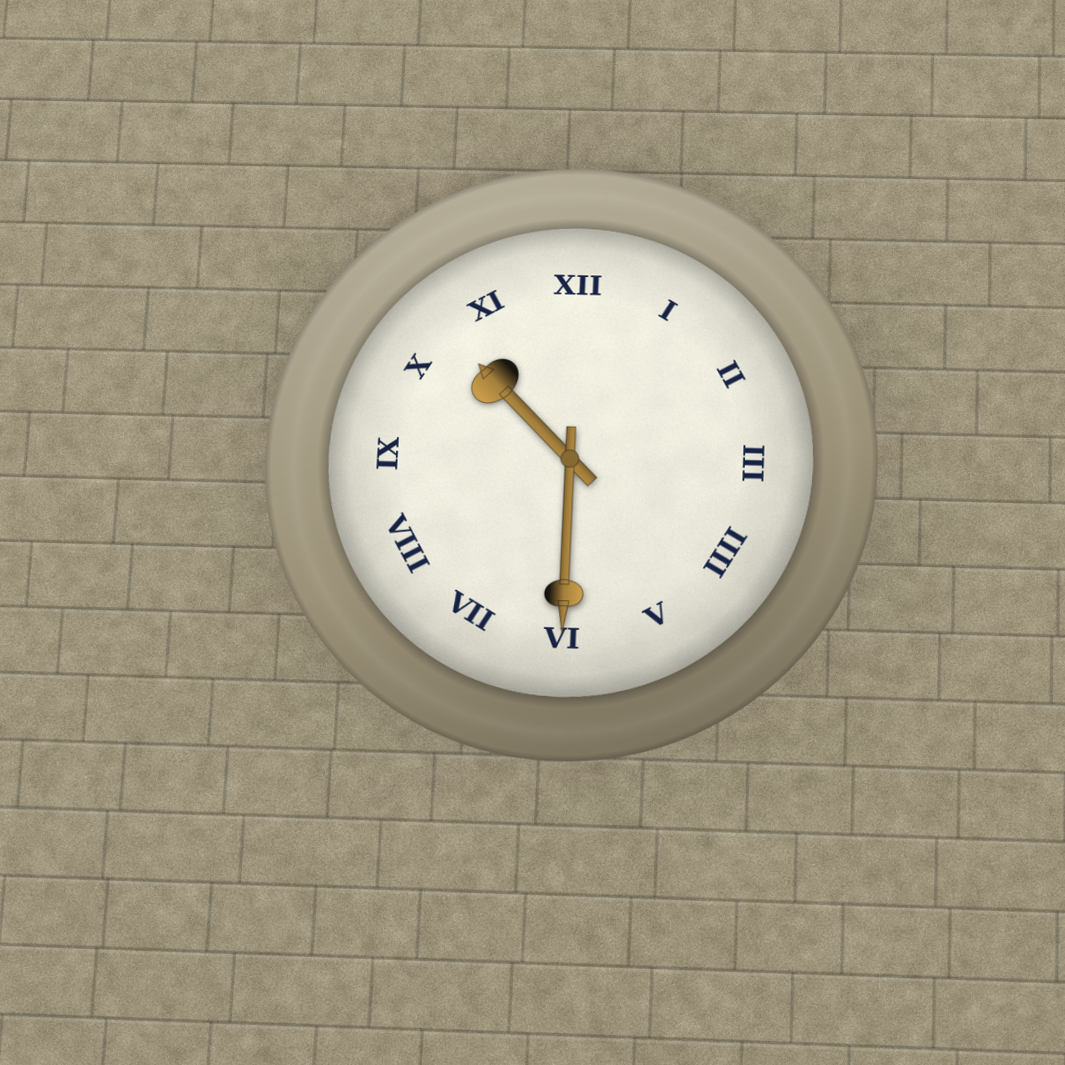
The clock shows 10.30
